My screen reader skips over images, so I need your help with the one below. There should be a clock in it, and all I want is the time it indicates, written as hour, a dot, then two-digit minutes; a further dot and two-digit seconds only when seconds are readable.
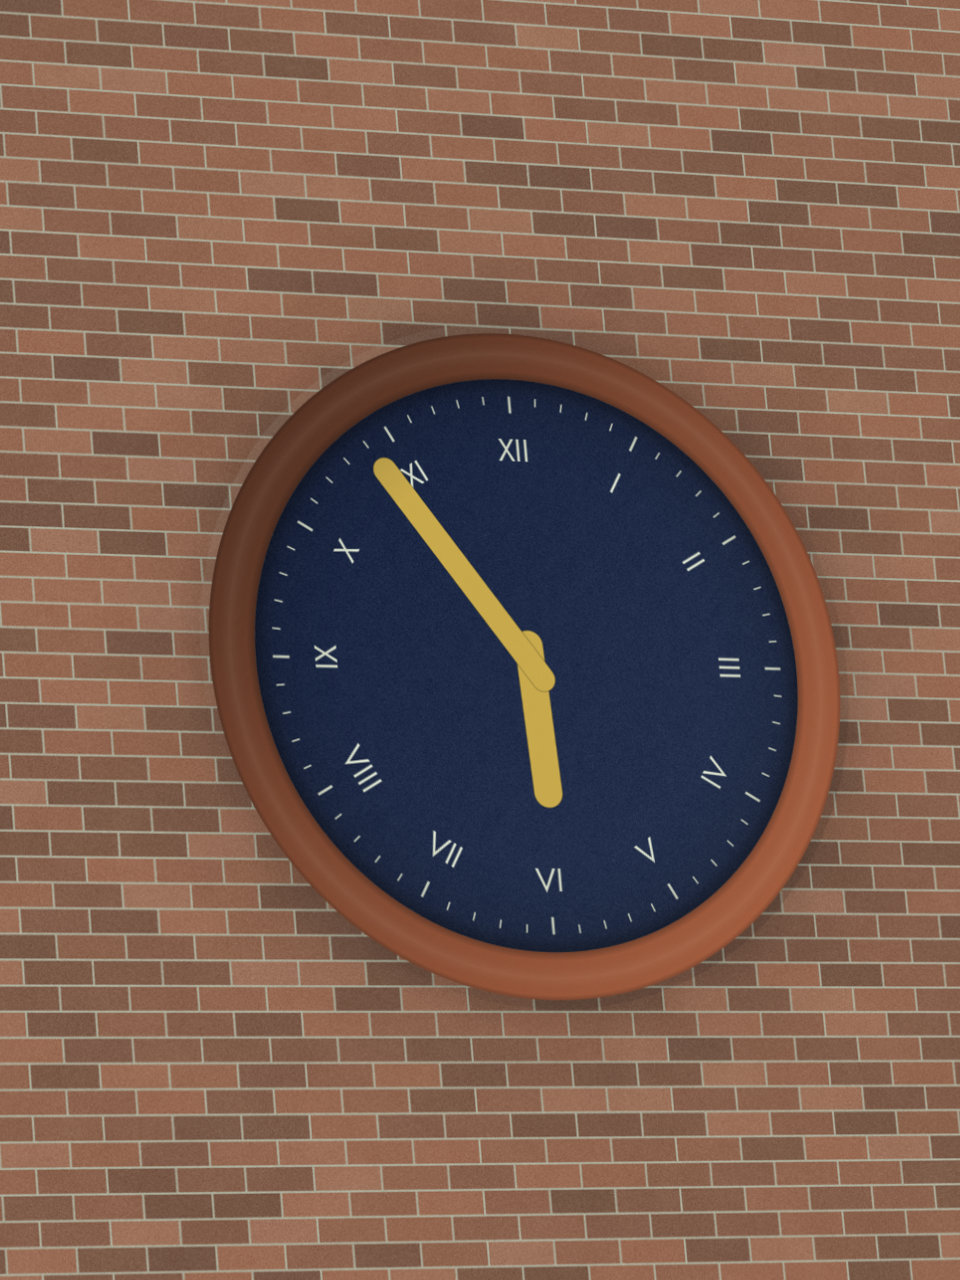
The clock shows 5.54
